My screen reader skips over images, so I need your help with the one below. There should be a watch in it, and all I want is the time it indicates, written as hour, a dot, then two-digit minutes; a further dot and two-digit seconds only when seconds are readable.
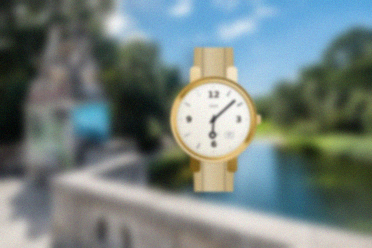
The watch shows 6.08
